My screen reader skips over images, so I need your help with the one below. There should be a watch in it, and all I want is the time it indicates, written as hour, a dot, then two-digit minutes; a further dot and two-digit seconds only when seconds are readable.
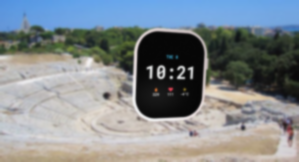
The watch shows 10.21
